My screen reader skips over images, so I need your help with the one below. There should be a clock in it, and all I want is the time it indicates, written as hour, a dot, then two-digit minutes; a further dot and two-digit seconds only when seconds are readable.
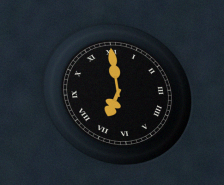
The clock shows 7.00
